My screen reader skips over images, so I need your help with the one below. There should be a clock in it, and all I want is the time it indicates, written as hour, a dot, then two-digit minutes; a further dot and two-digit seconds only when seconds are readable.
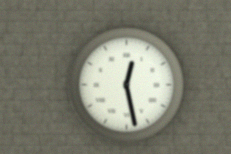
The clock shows 12.28
